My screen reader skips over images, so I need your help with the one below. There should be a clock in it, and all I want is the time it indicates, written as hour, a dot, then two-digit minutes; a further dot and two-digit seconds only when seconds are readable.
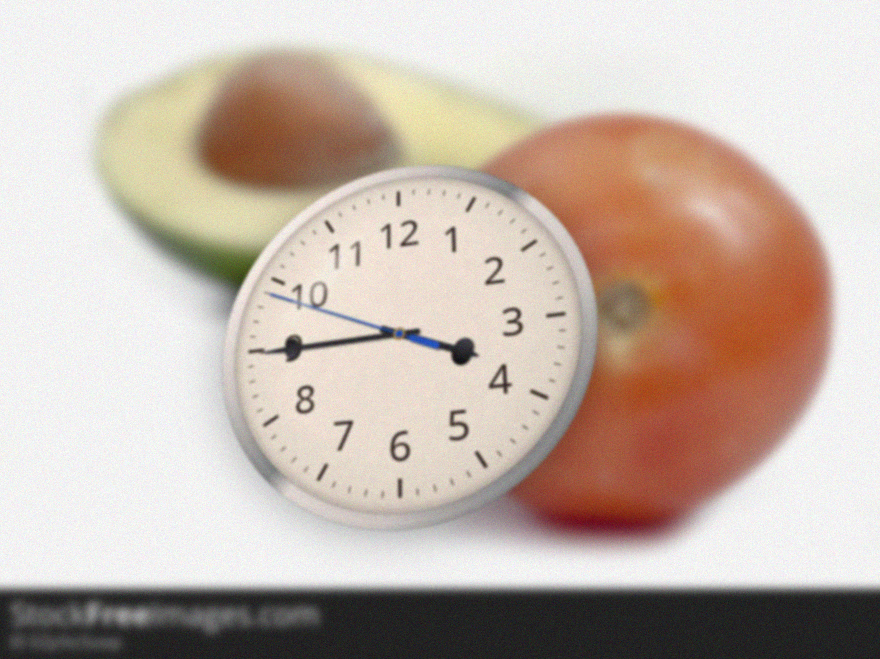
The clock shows 3.44.49
